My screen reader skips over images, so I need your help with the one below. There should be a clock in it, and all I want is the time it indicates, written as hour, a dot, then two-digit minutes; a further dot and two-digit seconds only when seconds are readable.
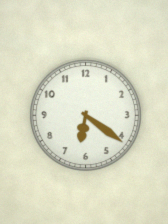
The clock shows 6.21
